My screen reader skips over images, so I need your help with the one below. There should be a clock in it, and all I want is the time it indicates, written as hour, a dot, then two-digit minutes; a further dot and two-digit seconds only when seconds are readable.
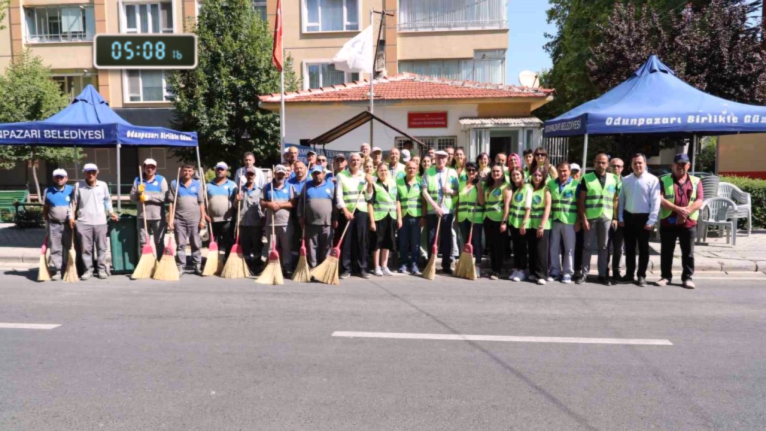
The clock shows 5.08
